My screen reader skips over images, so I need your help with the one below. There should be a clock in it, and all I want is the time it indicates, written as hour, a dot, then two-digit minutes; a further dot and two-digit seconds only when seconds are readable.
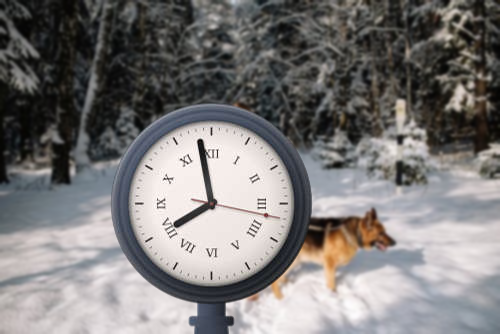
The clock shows 7.58.17
